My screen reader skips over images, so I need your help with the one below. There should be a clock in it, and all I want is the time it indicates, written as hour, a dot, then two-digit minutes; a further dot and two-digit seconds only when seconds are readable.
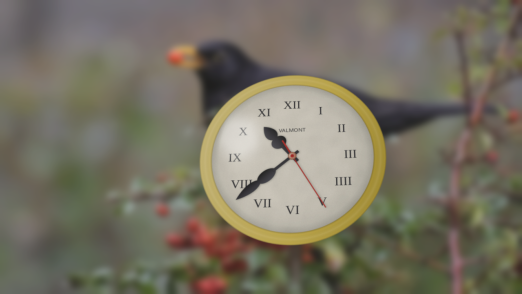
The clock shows 10.38.25
